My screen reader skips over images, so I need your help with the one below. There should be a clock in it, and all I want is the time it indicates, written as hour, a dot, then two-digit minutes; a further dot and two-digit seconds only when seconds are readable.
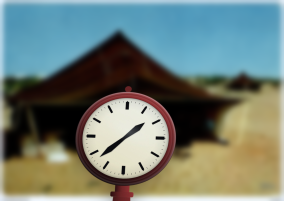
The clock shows 1.38
